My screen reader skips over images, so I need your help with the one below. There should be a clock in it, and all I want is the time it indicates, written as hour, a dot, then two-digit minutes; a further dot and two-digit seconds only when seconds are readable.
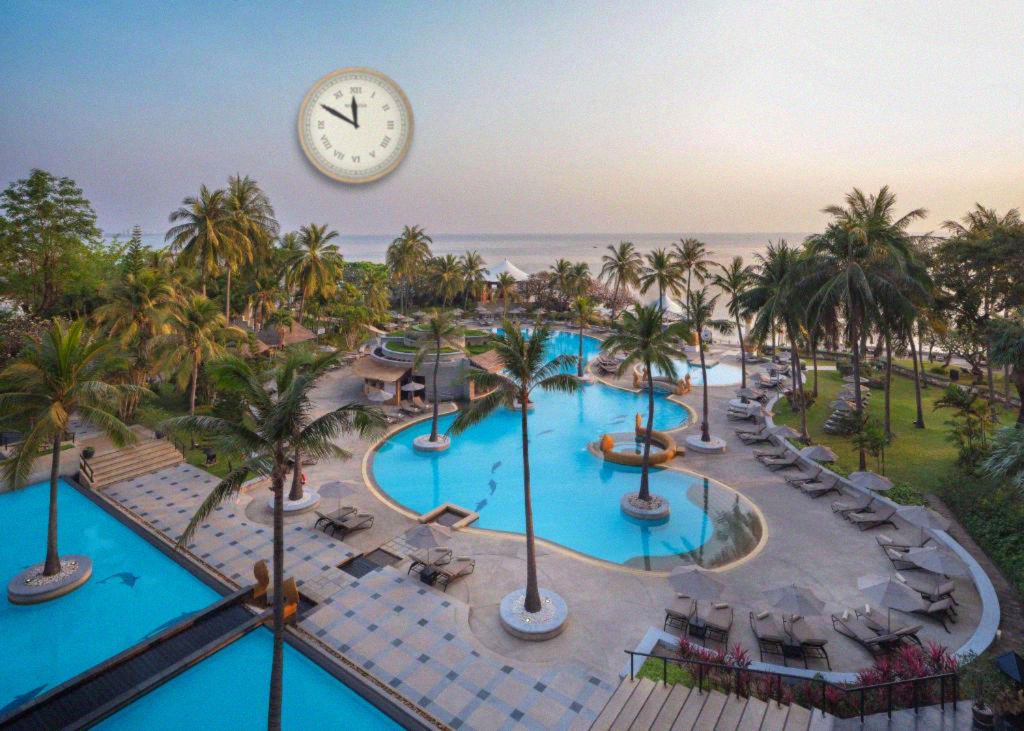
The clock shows 11.50
